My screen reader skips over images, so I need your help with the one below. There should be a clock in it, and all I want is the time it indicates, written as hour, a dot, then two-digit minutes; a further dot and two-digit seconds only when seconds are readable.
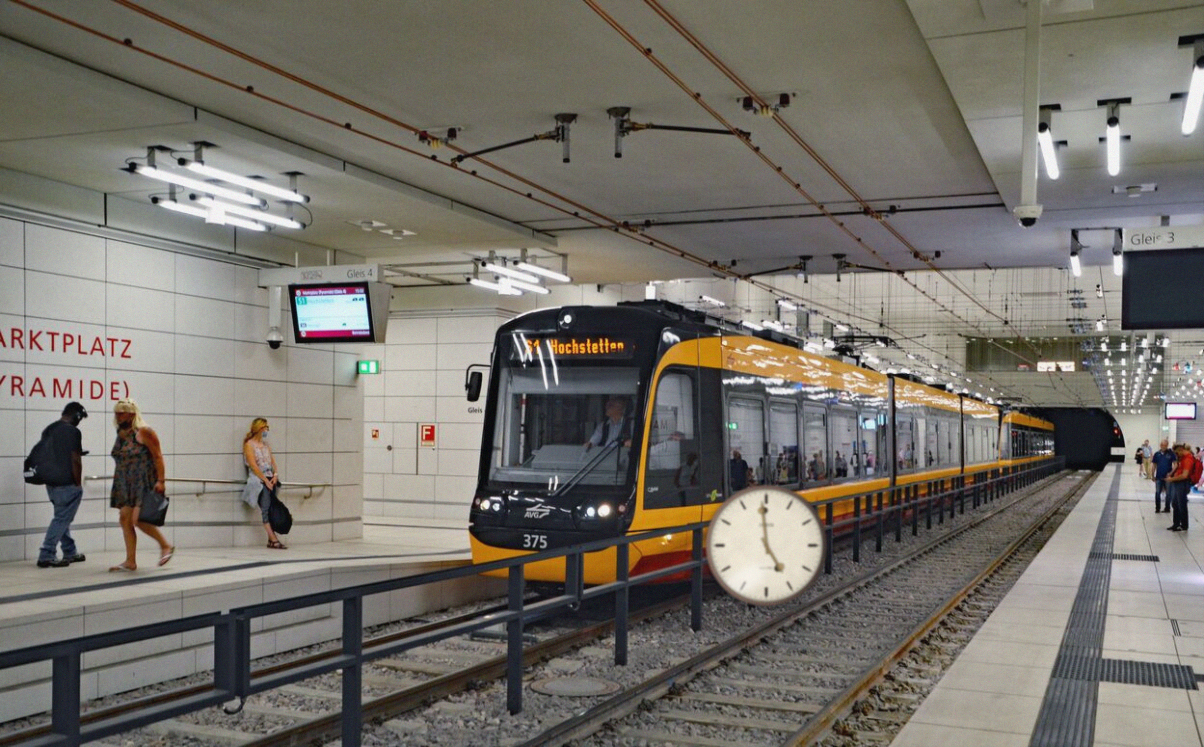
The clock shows 4.59
